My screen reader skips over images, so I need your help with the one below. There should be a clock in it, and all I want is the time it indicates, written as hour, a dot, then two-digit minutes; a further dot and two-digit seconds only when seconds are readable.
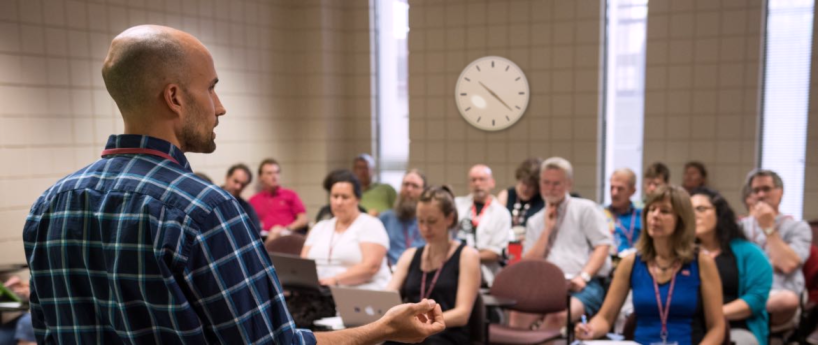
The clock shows 10.22
